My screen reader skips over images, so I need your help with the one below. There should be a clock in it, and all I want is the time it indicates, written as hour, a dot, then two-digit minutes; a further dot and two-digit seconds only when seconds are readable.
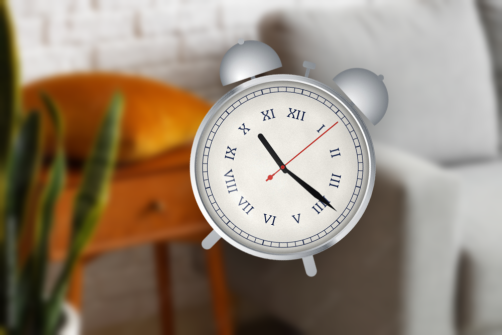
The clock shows 10.19.06
